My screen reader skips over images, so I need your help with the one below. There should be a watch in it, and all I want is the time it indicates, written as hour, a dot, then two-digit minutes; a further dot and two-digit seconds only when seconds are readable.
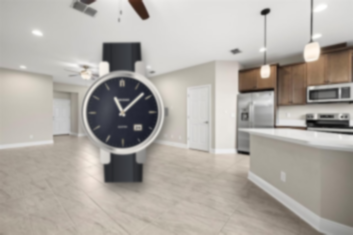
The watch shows 11.08
